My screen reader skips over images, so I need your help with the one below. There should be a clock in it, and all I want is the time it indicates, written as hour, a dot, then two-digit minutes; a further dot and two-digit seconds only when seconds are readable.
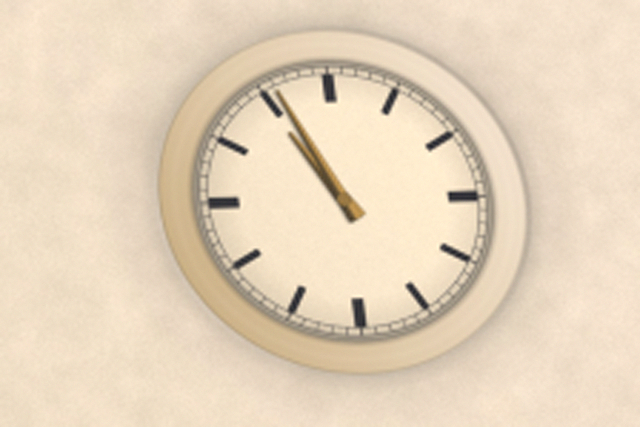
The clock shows 10.56
